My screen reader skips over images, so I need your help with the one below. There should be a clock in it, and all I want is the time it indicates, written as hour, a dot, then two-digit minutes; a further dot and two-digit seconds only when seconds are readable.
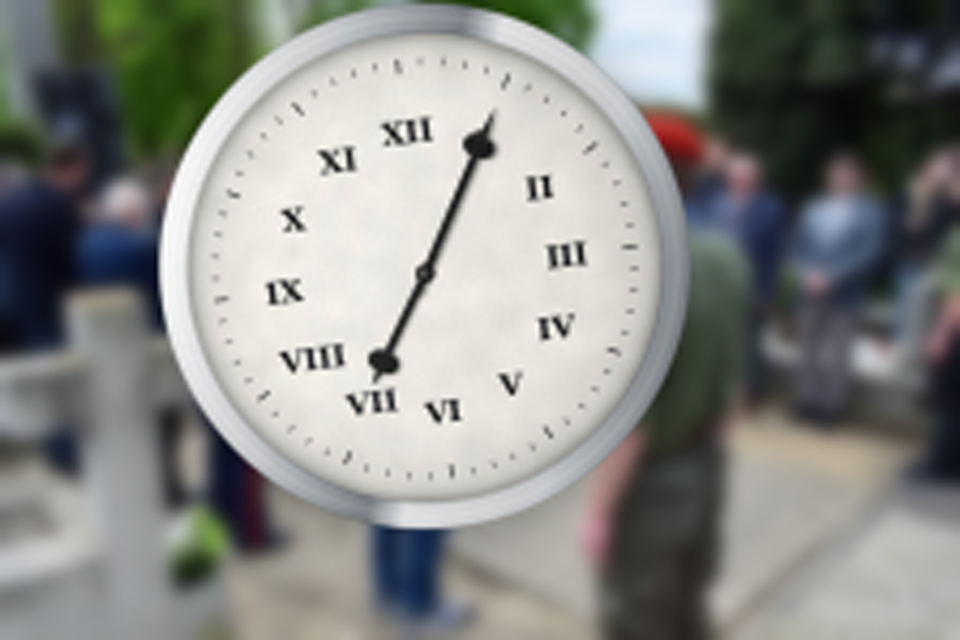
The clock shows 7.05
